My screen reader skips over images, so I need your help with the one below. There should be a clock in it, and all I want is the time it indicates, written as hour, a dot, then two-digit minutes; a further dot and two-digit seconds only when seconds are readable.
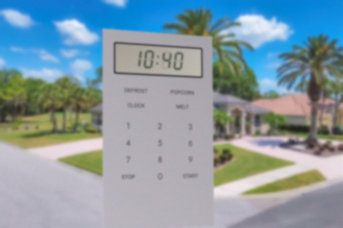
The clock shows 10.40
